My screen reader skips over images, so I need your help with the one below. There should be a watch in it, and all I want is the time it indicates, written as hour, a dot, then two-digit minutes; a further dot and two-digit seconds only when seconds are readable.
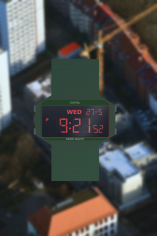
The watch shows 9.21.52
